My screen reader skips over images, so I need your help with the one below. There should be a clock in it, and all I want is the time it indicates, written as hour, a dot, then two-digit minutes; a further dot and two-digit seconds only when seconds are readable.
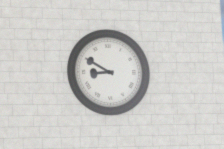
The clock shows 8.50
